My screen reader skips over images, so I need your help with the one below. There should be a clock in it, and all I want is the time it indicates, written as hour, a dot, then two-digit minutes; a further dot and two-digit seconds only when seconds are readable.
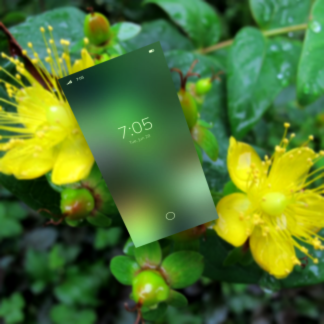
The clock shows 7.05
